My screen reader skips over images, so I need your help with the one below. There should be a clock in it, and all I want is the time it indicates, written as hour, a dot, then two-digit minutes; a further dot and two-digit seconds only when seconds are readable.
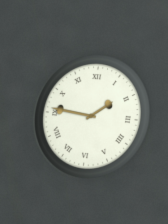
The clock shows 1.46
